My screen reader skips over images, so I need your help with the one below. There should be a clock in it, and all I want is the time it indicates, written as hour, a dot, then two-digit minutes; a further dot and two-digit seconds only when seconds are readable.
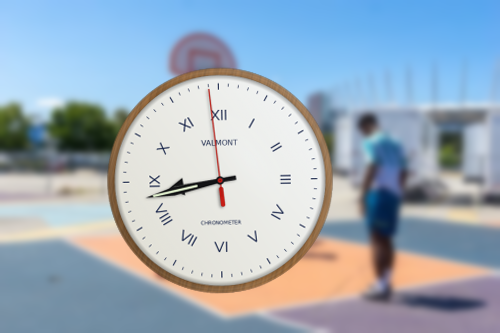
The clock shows 8.42.59
